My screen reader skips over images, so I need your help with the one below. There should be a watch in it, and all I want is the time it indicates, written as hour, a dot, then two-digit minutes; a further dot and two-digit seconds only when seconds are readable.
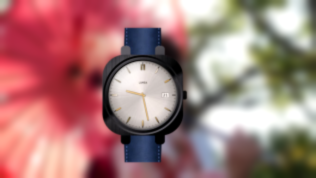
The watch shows 9.28
